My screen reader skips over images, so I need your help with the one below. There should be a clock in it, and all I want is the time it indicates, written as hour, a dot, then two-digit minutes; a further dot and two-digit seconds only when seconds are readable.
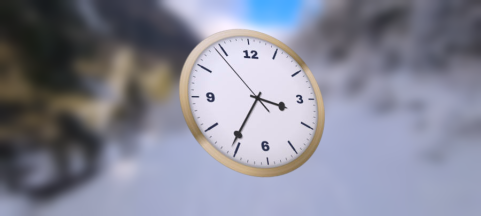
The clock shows 3.35.54
